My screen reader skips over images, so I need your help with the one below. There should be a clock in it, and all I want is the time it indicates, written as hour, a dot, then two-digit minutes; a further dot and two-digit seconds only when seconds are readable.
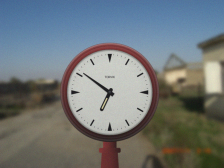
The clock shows 6.51
